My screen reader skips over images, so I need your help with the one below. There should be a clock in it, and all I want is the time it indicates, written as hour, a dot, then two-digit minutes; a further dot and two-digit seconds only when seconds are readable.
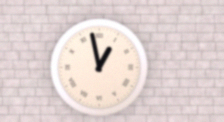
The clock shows 12.58
